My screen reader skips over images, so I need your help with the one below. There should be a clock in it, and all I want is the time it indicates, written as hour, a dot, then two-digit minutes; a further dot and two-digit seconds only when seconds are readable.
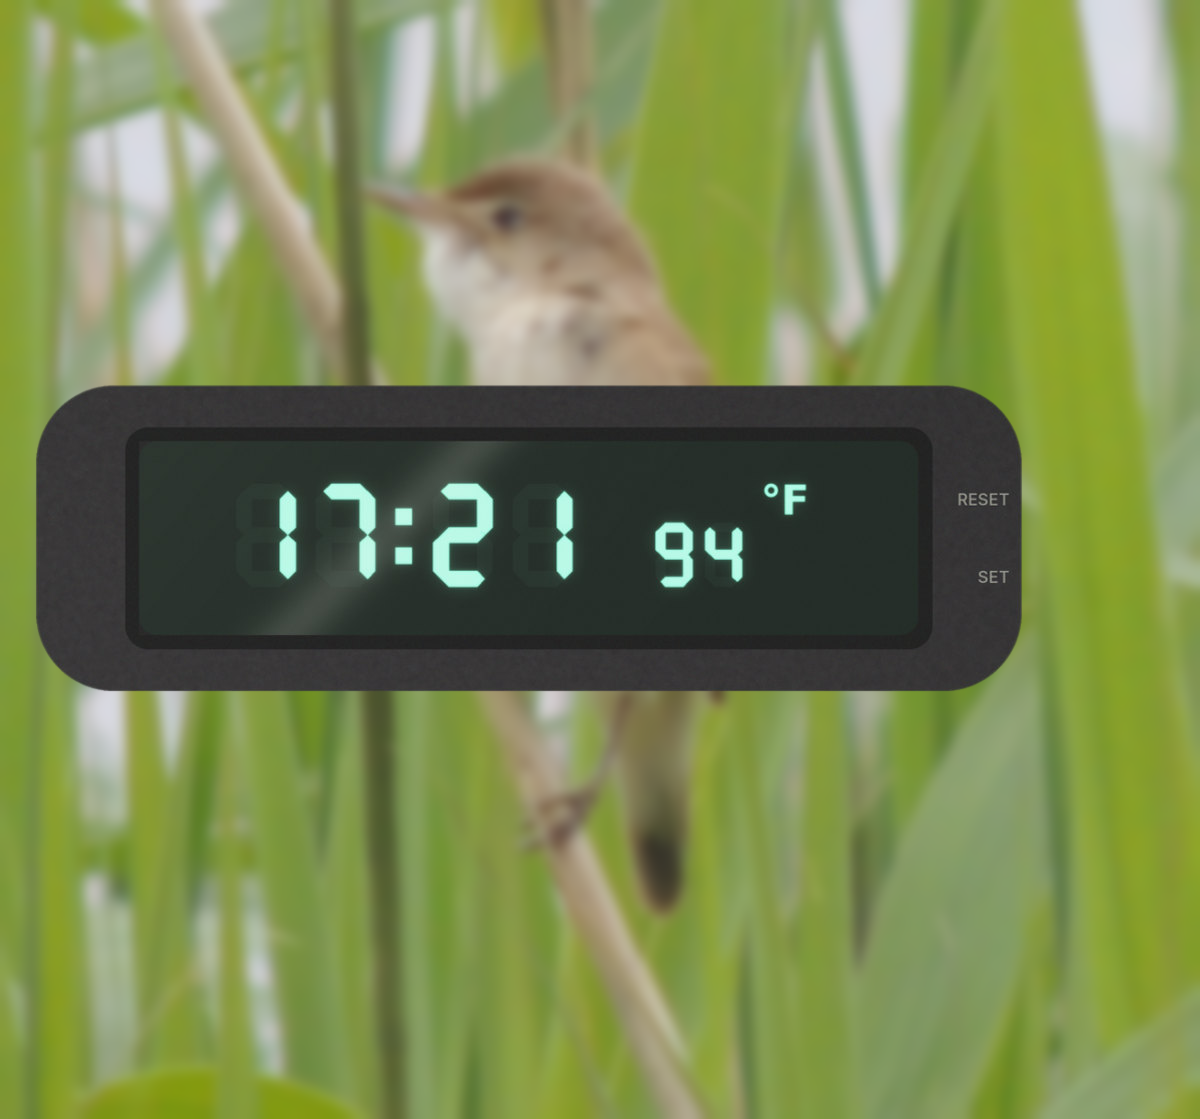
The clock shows 17.21
